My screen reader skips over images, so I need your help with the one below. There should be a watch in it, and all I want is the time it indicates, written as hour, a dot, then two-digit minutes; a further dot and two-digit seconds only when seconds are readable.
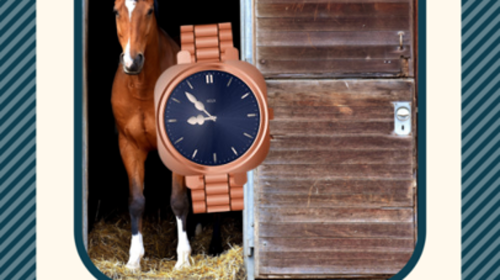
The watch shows 8.53
